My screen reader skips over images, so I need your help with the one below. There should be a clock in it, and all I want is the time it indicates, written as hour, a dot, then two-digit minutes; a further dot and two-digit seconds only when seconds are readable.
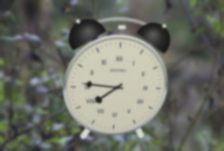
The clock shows 7.46
